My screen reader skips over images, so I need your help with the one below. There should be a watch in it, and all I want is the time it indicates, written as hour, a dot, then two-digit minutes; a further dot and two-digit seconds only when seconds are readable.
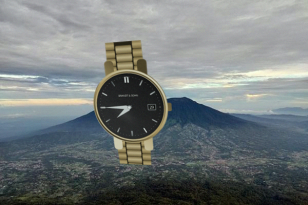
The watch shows 7.45
